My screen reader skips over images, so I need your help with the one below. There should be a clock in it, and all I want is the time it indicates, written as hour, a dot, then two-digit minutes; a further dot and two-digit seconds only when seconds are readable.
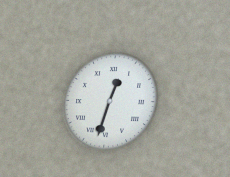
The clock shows 12.32
